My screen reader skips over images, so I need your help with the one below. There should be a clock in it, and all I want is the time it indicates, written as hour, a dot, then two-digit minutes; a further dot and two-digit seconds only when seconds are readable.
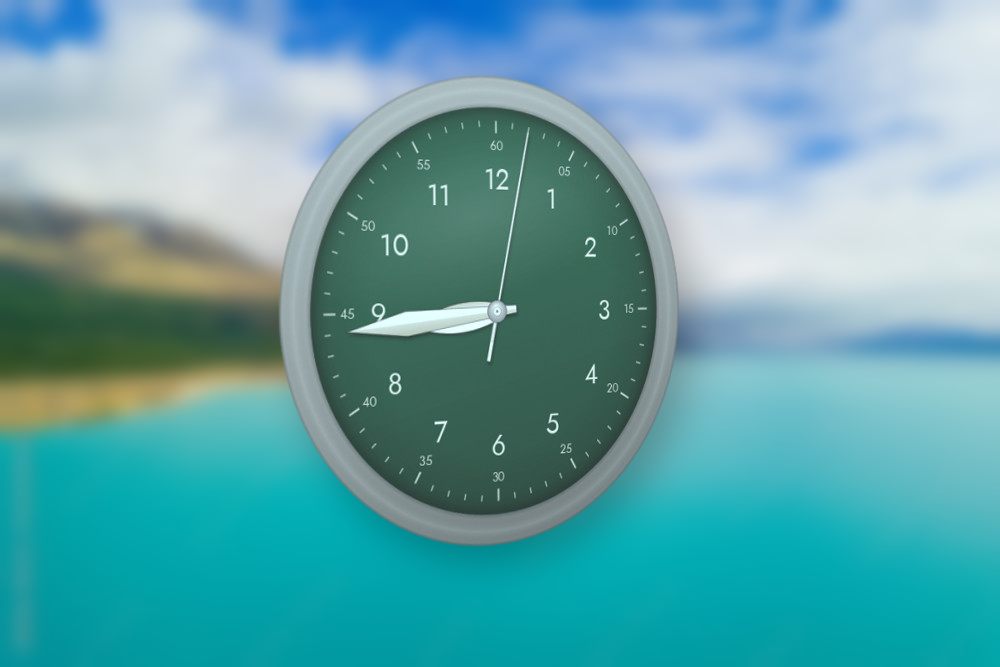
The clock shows 8.44.02
